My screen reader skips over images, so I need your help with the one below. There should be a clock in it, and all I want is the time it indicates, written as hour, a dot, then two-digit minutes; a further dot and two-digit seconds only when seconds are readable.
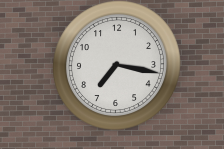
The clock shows 7.17
